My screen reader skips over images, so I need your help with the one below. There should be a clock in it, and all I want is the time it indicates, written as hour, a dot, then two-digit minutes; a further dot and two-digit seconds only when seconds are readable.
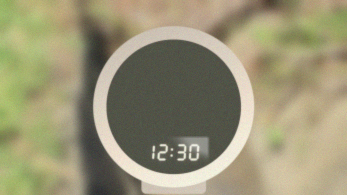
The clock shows 12.30
